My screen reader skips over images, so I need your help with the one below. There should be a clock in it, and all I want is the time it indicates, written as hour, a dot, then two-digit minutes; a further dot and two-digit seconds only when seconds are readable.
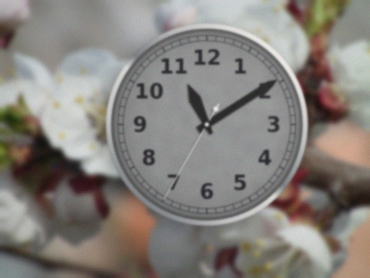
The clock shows 11.09.35
